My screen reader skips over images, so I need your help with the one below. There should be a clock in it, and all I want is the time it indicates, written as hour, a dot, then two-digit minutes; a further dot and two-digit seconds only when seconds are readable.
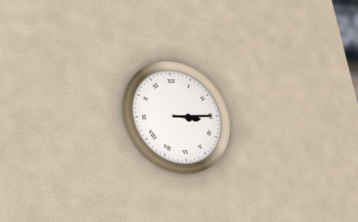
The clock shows 3.15
